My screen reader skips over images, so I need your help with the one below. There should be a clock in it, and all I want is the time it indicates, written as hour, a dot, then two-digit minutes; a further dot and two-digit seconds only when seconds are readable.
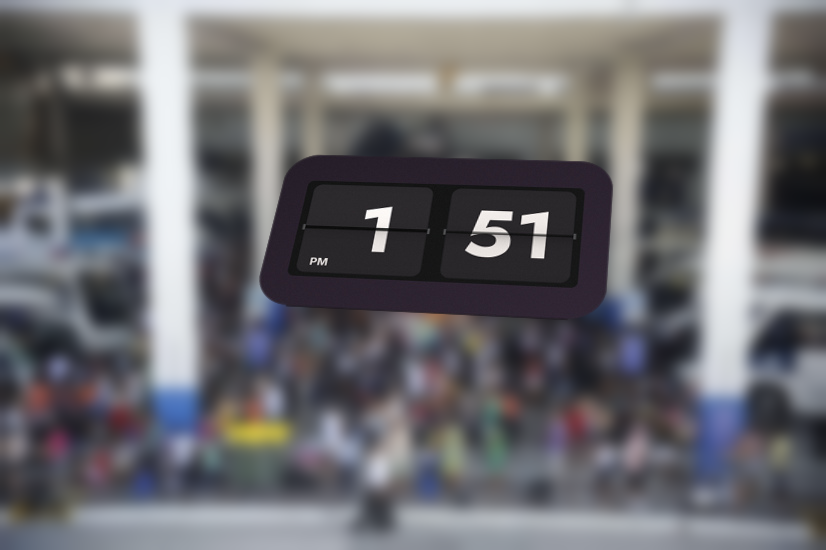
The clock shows 1.51
